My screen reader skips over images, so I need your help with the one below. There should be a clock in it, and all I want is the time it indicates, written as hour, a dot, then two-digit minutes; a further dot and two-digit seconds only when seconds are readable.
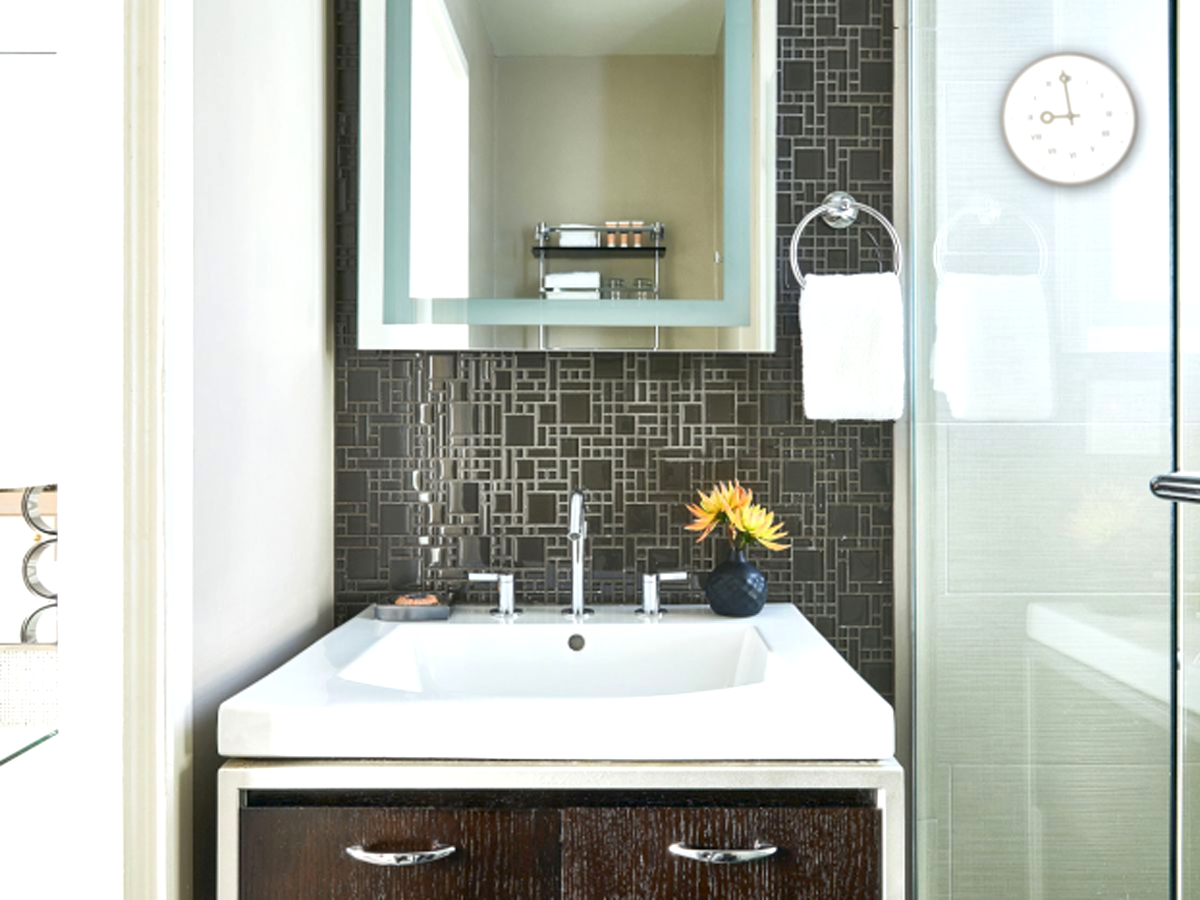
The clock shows 8.59
